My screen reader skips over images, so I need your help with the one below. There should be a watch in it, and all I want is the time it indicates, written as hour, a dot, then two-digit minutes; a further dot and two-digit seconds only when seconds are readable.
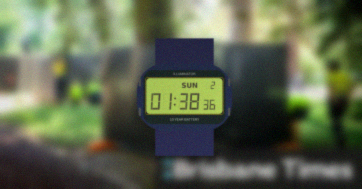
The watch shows 1.38.36
